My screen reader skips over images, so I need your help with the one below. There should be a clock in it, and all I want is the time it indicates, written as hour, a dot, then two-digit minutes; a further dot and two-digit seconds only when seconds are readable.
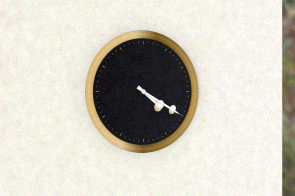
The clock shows 4.20
